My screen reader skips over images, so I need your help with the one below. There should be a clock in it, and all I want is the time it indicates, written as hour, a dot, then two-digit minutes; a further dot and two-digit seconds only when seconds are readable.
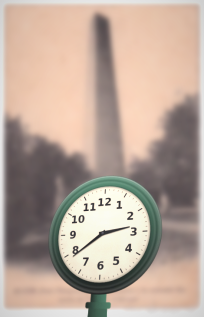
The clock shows 2.39
